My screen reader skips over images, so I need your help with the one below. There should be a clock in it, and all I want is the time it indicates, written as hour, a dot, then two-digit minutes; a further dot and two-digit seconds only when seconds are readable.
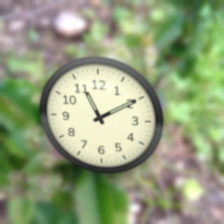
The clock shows 11.10
